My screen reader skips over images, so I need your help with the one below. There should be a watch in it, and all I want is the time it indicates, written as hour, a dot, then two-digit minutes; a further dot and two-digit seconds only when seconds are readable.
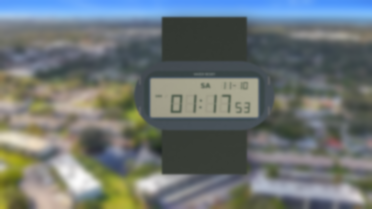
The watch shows 1.17
